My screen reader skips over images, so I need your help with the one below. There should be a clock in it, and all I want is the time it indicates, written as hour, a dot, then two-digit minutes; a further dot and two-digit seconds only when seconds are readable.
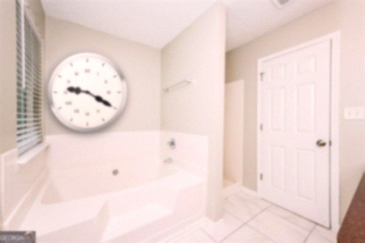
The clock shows 9.20
